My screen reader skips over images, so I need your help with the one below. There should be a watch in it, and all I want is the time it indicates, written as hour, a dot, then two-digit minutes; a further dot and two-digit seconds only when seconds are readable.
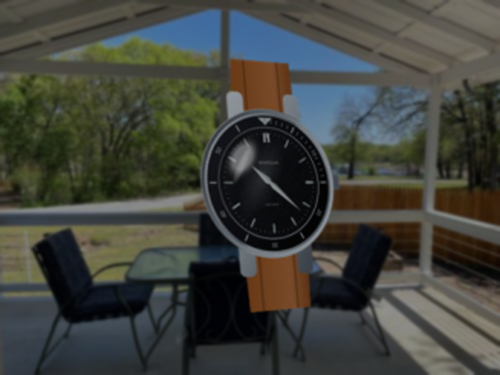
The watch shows 10.22
